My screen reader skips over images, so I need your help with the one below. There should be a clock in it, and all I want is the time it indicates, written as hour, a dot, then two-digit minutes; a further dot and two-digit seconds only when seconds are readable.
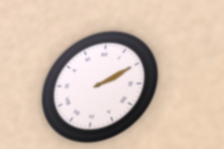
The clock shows 2.10
